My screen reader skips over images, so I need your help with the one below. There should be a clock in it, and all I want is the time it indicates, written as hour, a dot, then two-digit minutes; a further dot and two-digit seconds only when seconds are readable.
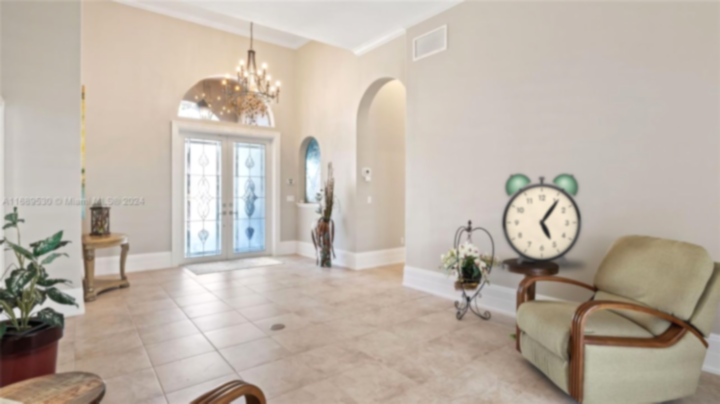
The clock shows 5.06
